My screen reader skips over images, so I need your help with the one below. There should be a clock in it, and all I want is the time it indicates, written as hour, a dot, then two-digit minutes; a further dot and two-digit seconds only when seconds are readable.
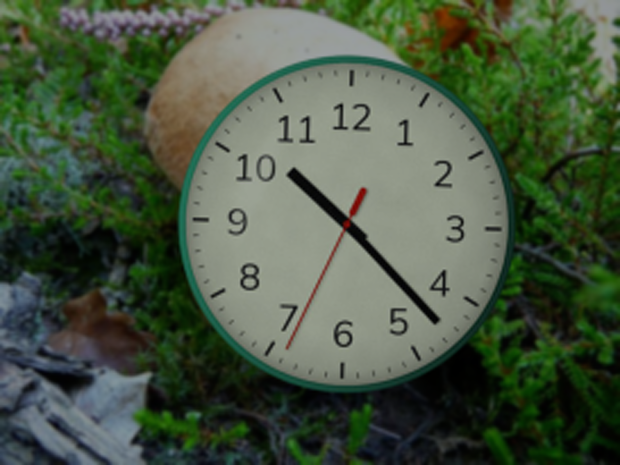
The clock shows 10.22.34
